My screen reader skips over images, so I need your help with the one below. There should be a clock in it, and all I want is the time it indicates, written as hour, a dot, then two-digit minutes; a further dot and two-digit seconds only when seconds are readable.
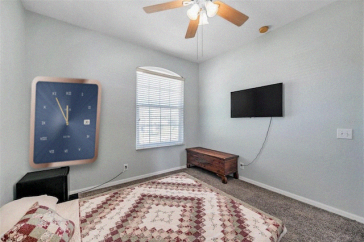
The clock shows 11.55
